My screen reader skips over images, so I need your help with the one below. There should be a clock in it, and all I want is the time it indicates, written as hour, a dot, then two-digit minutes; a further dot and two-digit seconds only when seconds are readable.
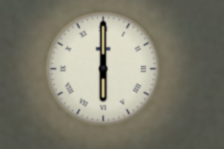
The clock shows 6.00
